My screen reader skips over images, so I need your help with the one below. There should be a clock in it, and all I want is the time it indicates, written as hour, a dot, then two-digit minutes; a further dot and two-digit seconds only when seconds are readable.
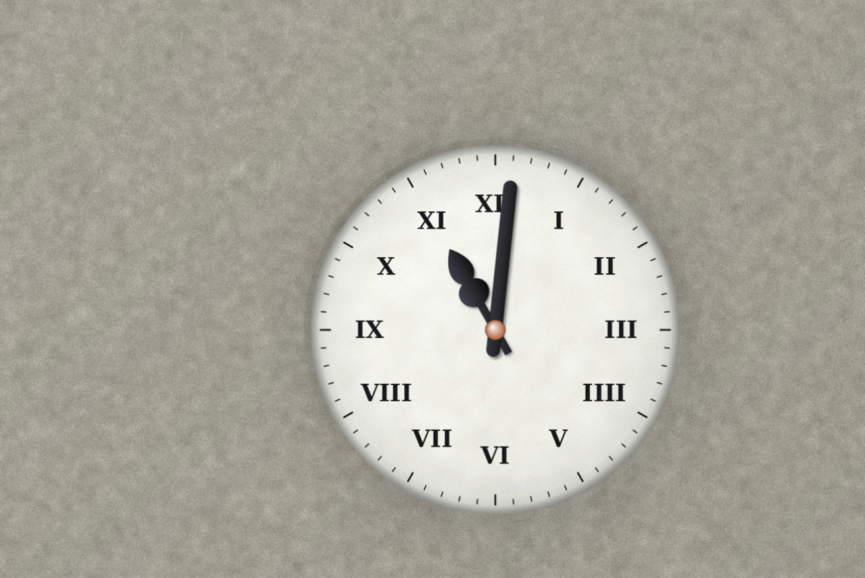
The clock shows 11.01
